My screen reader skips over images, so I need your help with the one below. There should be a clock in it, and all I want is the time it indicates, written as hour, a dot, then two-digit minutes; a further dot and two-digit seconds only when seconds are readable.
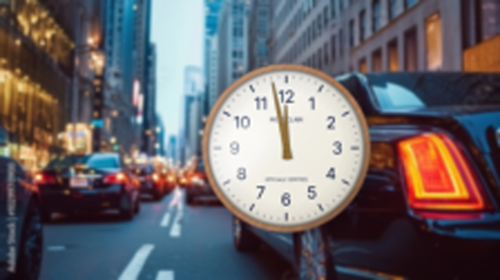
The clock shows 11.58
